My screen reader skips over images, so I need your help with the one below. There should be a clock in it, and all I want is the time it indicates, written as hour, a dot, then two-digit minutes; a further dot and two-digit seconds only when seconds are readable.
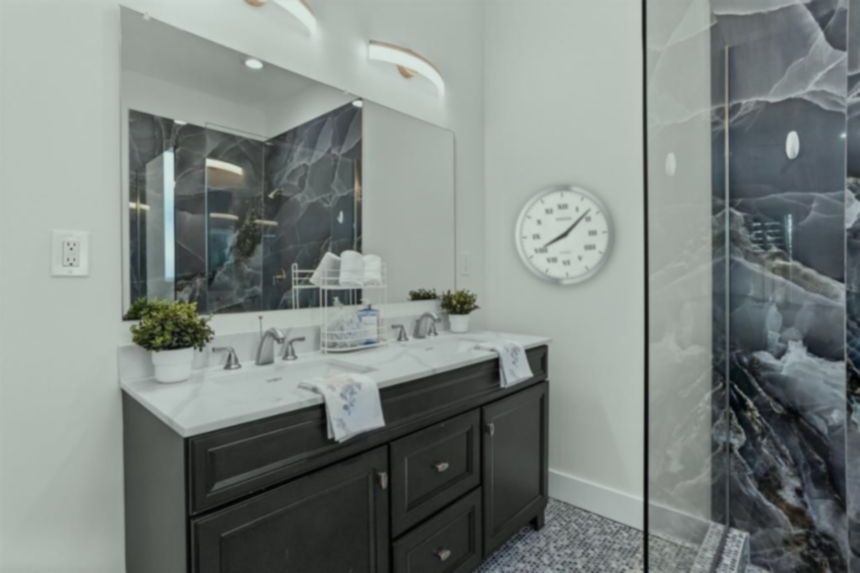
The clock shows 8.08
